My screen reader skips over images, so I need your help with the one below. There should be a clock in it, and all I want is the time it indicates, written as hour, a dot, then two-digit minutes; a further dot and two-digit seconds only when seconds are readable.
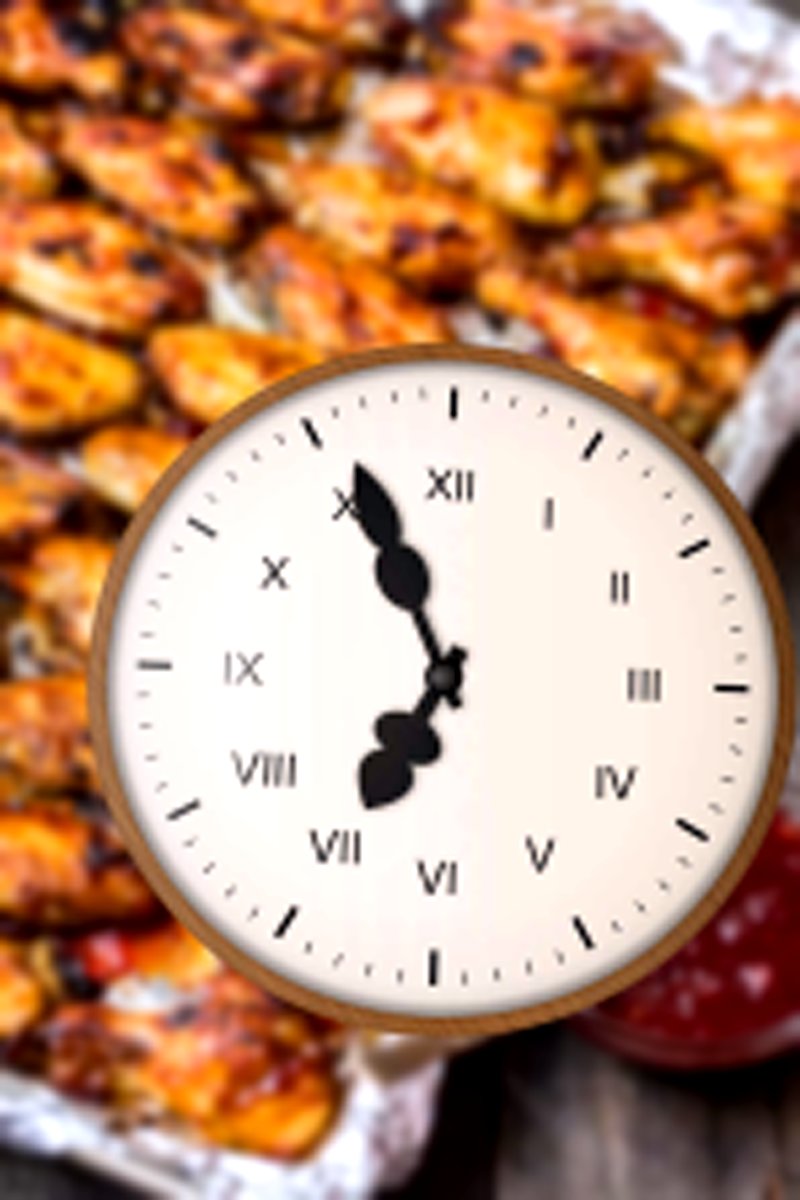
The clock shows 6.56
